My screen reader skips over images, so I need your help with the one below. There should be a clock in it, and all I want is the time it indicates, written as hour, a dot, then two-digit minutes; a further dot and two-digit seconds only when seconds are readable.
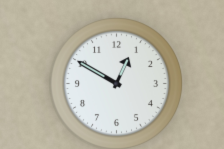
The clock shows 12.50
